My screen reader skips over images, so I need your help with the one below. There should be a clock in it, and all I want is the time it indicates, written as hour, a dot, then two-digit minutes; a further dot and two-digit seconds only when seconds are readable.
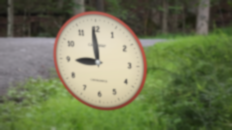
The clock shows 8.59
